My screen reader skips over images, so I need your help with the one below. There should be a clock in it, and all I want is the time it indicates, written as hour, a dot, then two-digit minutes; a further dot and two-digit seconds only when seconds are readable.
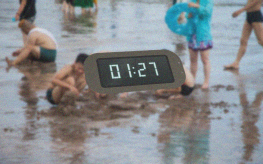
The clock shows 1.27
